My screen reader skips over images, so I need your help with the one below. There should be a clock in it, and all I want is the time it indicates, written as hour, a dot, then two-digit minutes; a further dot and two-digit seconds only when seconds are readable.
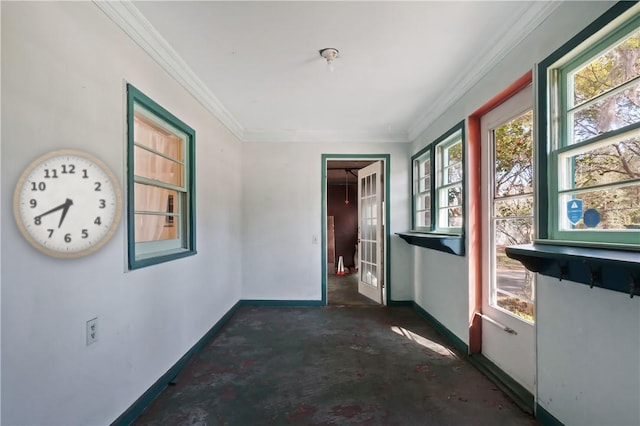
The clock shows 6.41
